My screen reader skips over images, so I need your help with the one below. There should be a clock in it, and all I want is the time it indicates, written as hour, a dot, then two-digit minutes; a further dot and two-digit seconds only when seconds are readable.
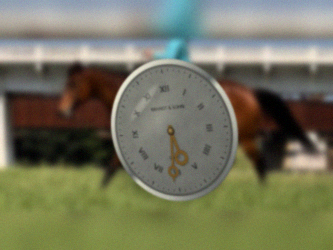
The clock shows 5.31
